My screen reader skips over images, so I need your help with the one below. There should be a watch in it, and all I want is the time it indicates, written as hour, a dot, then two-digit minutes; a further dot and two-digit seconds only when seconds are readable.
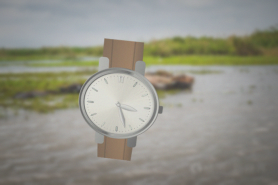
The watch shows 3.27
